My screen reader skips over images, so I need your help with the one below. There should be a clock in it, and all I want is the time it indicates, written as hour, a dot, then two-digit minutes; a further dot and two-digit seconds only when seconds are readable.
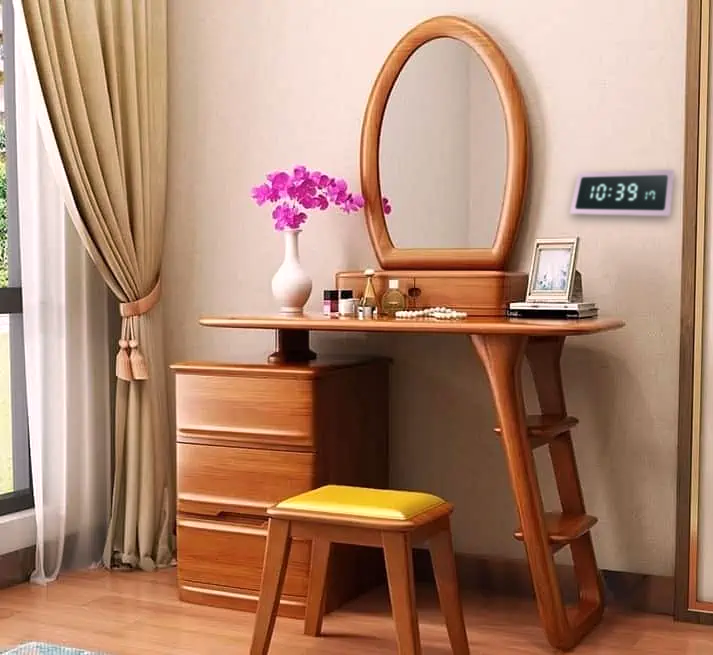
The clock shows 10.39
